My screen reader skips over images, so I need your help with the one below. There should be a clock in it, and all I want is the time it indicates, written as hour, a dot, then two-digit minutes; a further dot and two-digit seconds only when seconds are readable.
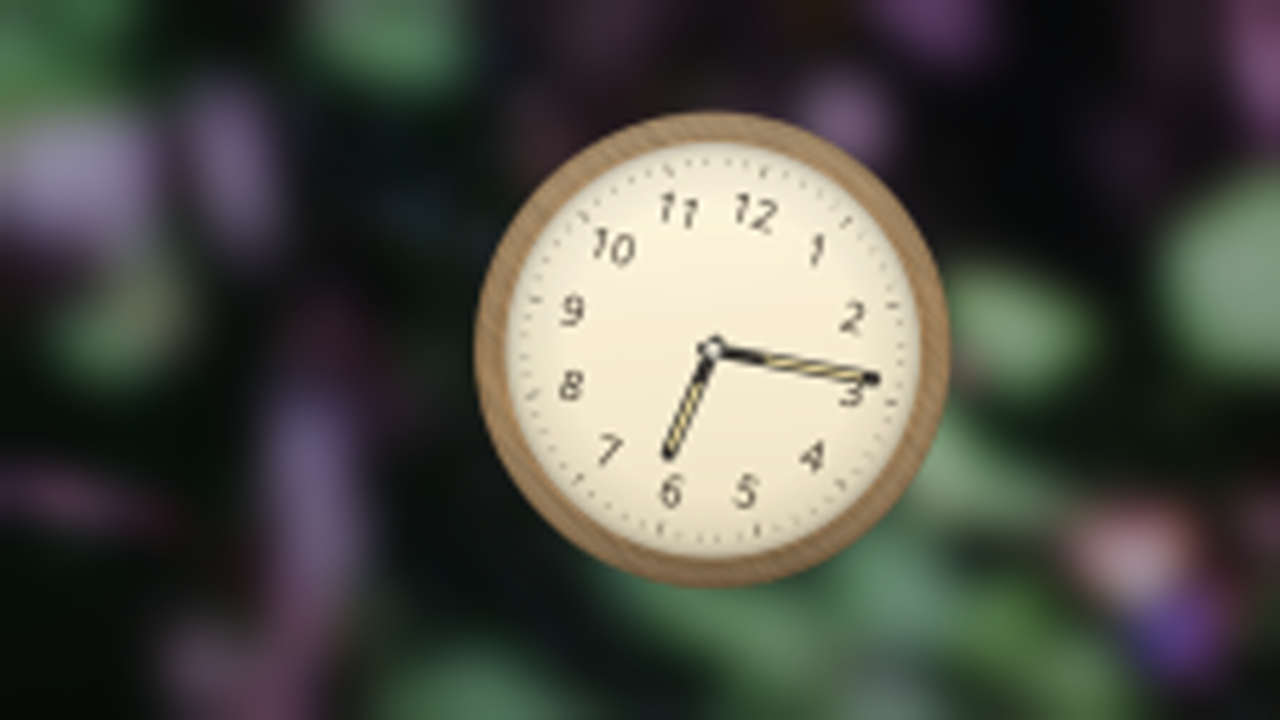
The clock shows 6.14
